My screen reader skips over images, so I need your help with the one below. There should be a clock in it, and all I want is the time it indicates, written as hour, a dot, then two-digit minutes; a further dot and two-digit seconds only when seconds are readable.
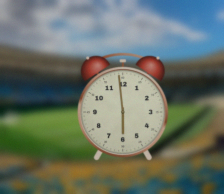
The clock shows 5.59
